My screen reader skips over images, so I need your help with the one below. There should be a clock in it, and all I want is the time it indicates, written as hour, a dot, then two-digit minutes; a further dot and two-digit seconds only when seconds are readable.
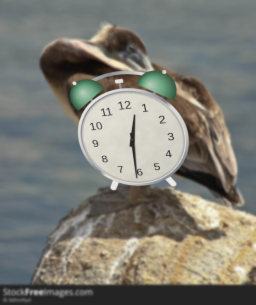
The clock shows 12.31
